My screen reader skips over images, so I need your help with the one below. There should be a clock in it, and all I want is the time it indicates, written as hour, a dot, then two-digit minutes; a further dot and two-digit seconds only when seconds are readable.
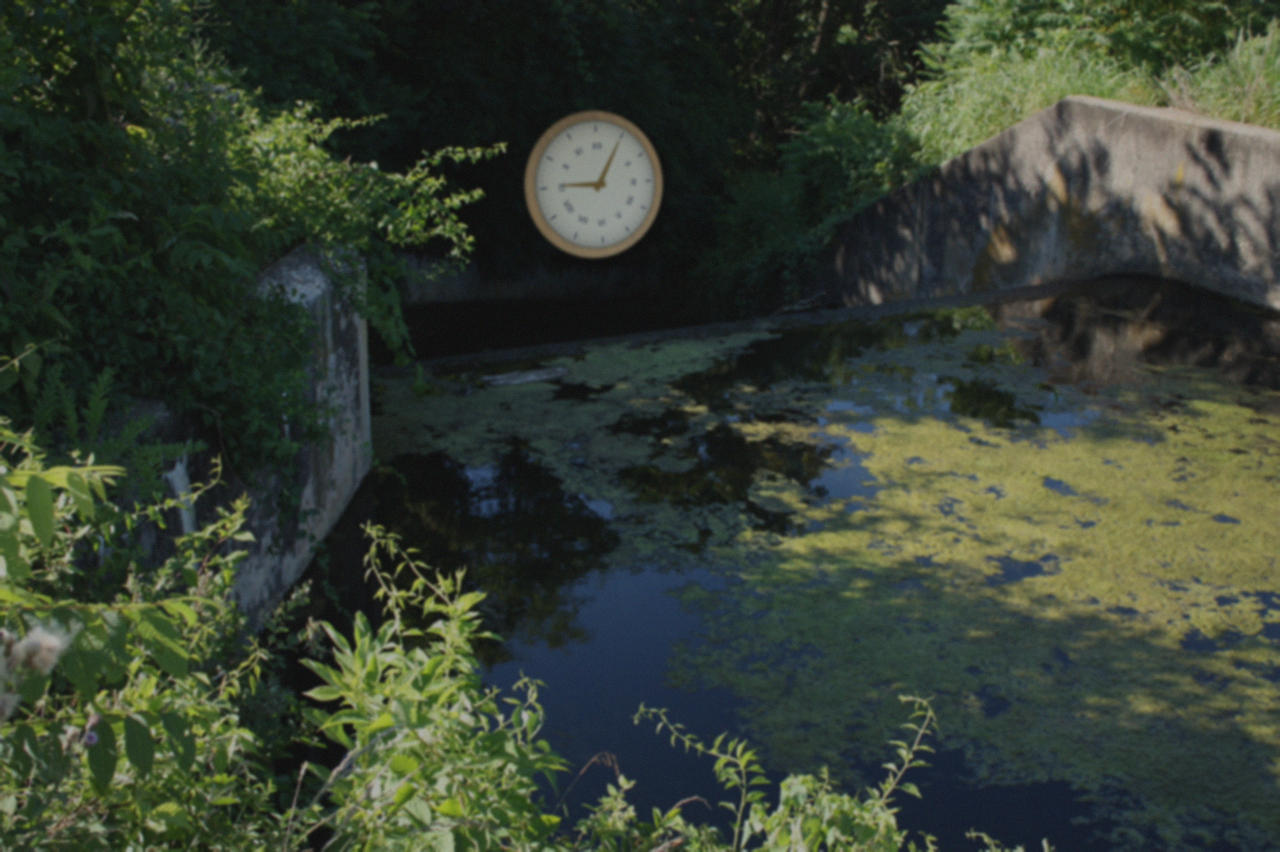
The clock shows 9.05
